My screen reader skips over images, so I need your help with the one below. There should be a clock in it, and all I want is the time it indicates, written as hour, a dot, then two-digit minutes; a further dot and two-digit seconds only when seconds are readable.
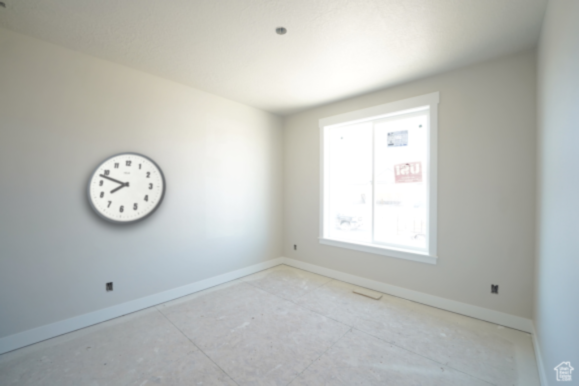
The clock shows 7.48
